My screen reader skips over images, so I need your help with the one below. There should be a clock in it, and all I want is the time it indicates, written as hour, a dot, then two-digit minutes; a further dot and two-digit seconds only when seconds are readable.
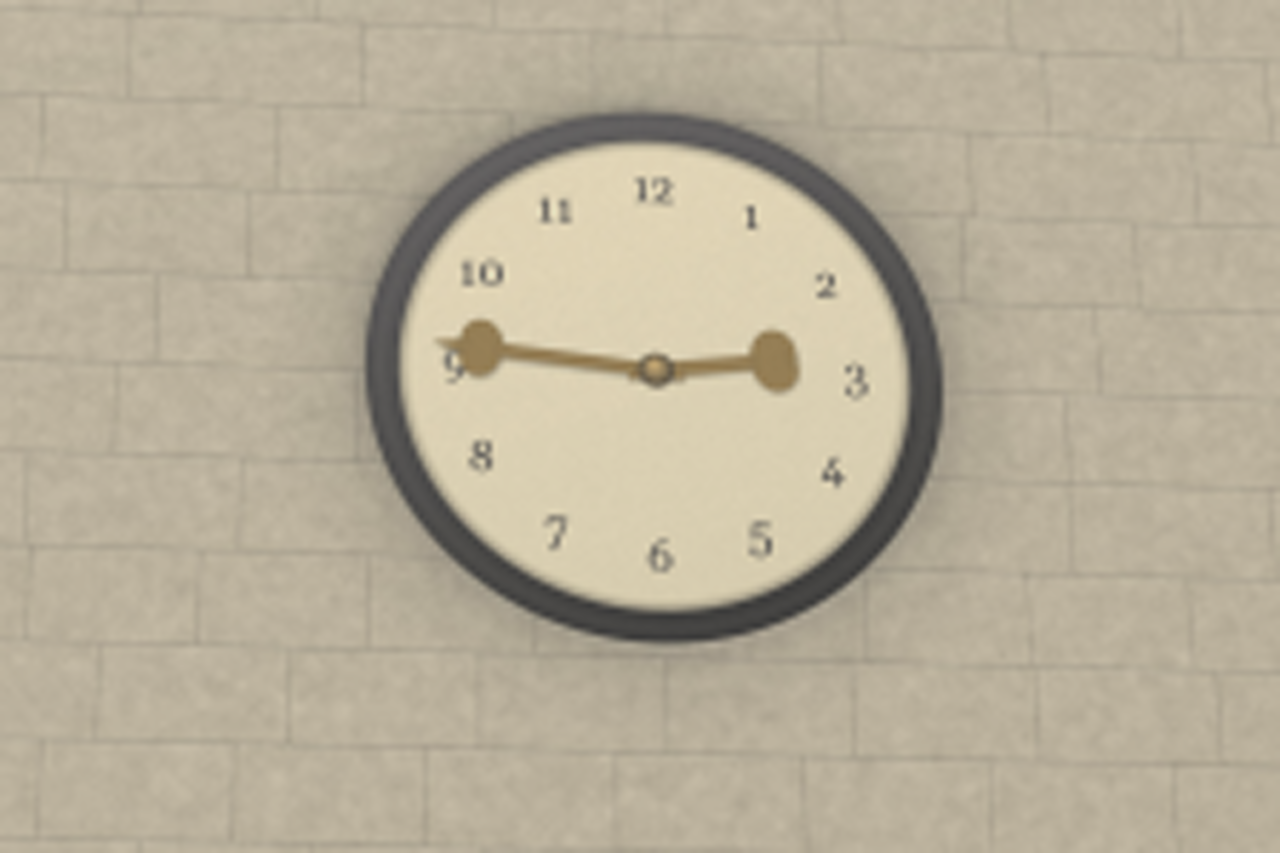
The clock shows 2.46
